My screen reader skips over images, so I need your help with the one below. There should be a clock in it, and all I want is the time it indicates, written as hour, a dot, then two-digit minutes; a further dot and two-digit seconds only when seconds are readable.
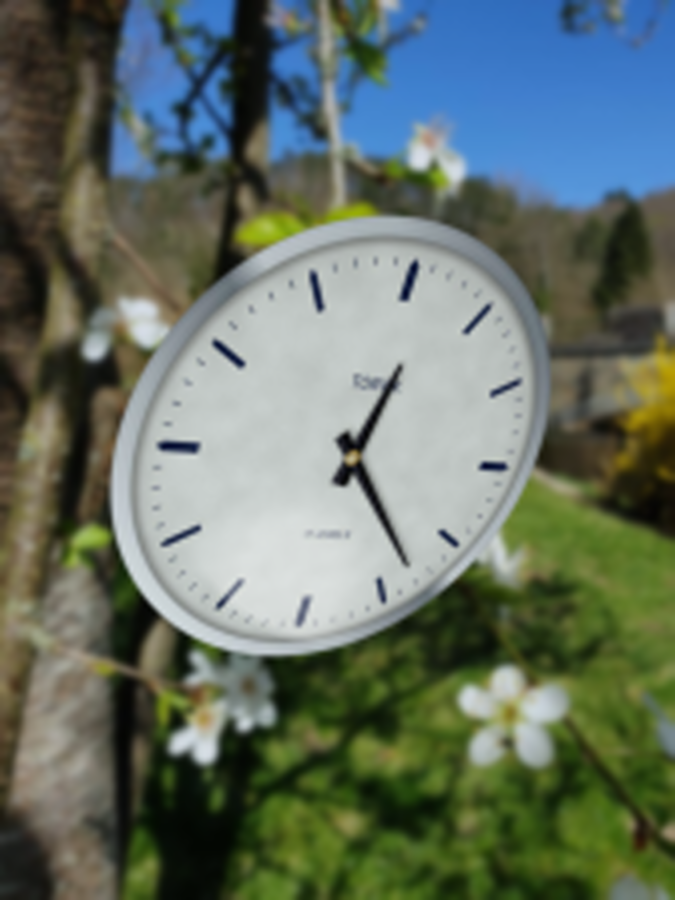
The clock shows 12.23
